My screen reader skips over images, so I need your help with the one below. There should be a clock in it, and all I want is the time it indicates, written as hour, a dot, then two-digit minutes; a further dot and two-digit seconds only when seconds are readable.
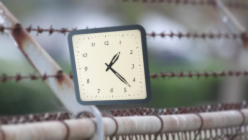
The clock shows 1.23
